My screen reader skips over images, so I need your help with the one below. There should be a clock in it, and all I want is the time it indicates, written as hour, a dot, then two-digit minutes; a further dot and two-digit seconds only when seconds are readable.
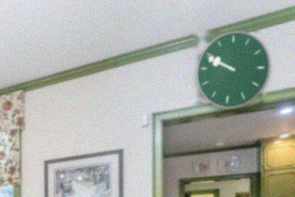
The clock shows 9.49
